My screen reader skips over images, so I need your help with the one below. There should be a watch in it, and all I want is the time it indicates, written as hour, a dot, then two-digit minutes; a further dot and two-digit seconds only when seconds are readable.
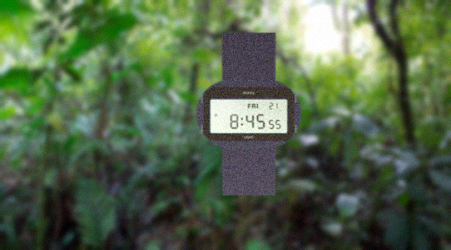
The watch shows 8.45.55
